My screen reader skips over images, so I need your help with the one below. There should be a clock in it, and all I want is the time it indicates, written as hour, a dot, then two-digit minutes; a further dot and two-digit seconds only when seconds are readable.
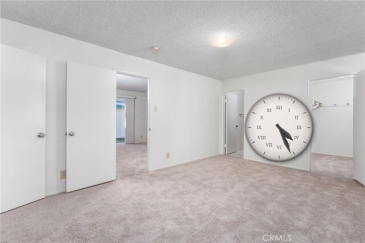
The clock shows 4.26
